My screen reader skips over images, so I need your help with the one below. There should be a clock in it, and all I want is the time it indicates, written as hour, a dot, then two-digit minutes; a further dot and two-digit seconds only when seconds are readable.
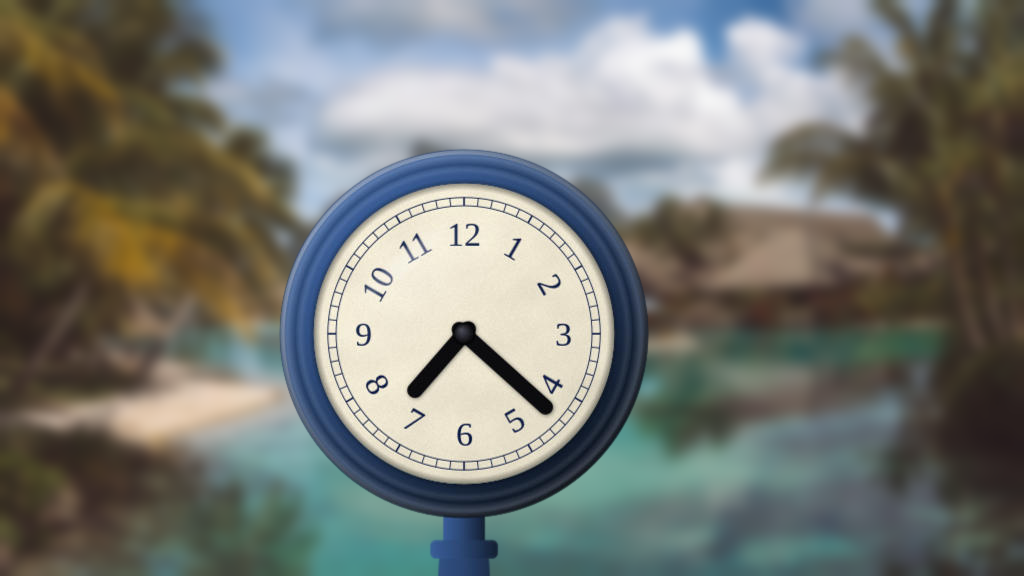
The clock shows 7.22
